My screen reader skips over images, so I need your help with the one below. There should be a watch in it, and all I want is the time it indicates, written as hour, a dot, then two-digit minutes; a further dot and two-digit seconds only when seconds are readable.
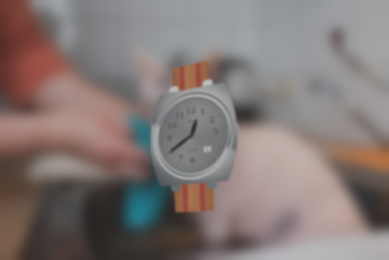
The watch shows 12.40
